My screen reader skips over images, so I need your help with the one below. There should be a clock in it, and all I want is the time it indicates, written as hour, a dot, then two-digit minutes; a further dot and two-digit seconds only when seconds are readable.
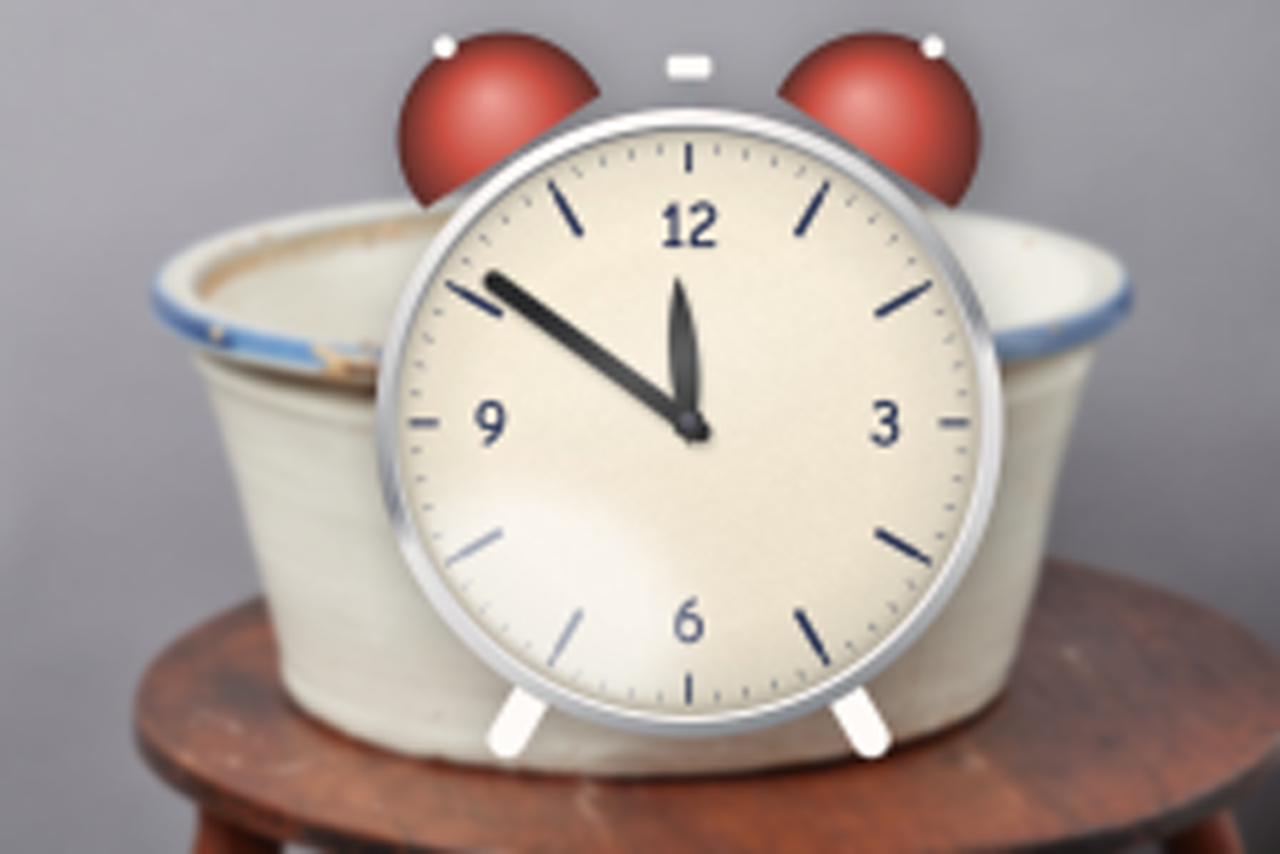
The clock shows 11.51
